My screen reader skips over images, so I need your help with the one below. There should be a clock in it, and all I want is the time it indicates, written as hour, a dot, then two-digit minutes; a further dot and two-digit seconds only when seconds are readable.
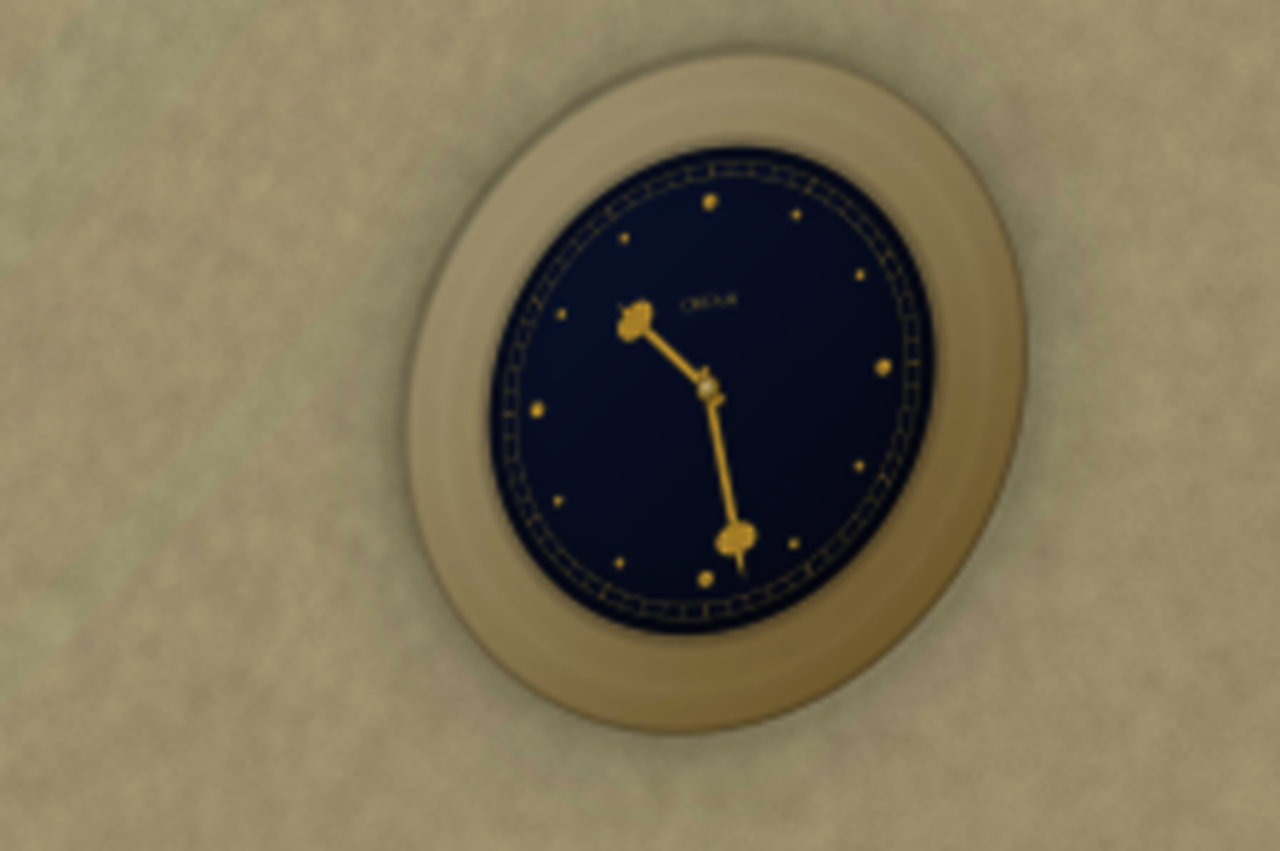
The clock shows 10.28
